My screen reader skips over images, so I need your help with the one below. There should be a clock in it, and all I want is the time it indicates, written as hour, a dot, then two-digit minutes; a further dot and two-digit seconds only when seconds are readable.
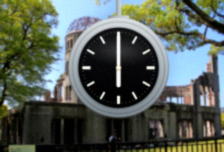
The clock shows 6.00
